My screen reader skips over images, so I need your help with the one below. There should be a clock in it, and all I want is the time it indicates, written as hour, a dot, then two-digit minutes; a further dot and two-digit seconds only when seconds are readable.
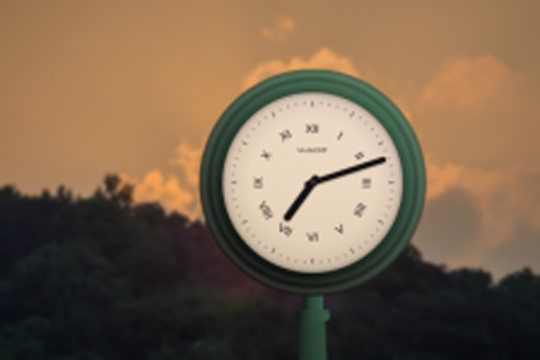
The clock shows 7.12
